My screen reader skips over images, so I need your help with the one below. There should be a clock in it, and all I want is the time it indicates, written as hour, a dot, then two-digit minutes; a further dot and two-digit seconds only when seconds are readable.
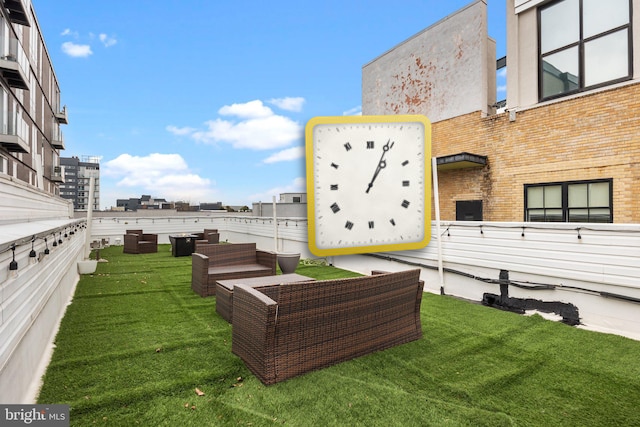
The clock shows 1.04
